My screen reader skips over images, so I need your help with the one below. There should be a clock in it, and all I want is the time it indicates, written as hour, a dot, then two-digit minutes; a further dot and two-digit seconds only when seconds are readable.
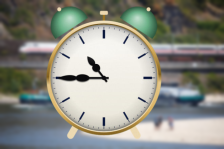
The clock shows 10.45
